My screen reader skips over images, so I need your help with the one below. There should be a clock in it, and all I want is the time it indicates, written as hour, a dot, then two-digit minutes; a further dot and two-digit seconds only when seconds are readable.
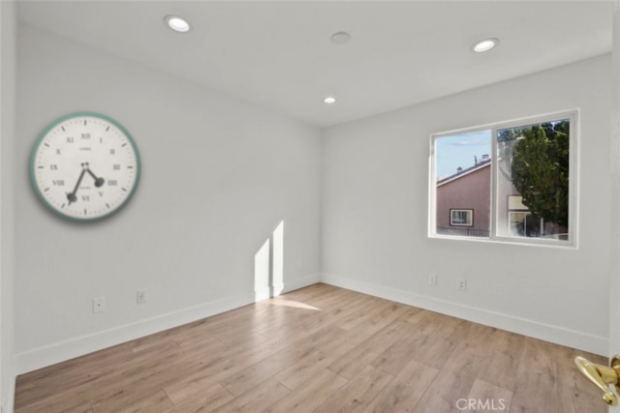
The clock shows 4.34
